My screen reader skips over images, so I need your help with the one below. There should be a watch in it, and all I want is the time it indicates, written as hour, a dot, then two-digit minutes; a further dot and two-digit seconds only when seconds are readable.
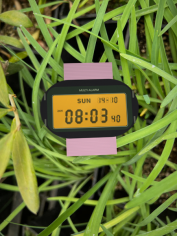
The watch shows 8.03.40
